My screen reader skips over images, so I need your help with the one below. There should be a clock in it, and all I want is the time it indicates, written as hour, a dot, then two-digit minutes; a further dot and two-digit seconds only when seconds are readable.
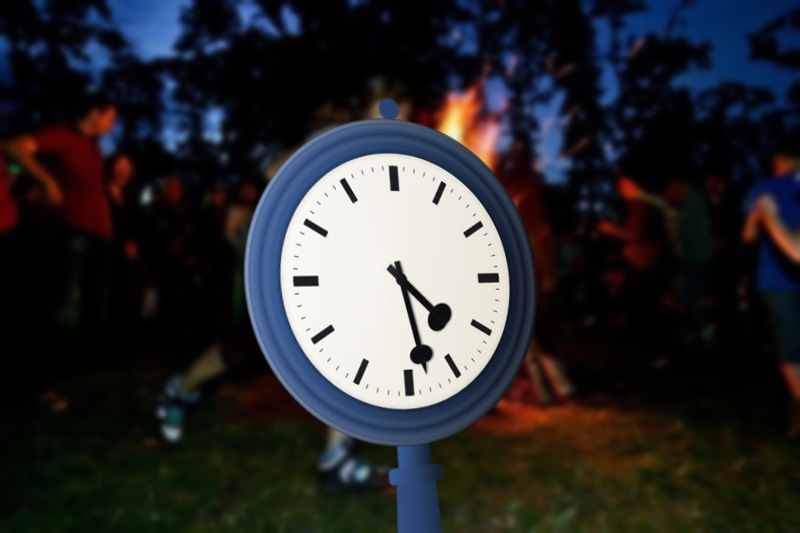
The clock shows 4.28
